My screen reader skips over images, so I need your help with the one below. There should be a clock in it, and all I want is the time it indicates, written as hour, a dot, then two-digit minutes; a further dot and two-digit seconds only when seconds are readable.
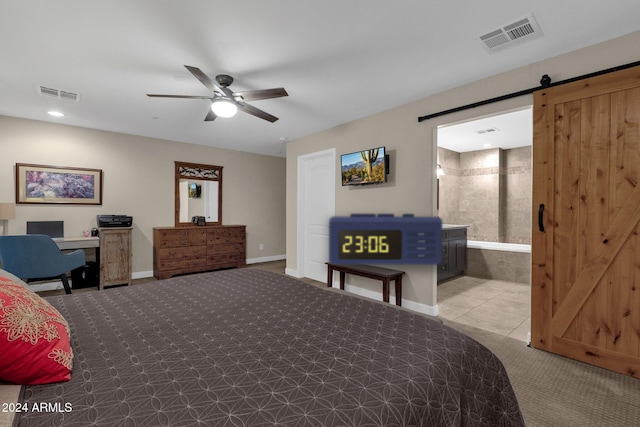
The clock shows 23.06
